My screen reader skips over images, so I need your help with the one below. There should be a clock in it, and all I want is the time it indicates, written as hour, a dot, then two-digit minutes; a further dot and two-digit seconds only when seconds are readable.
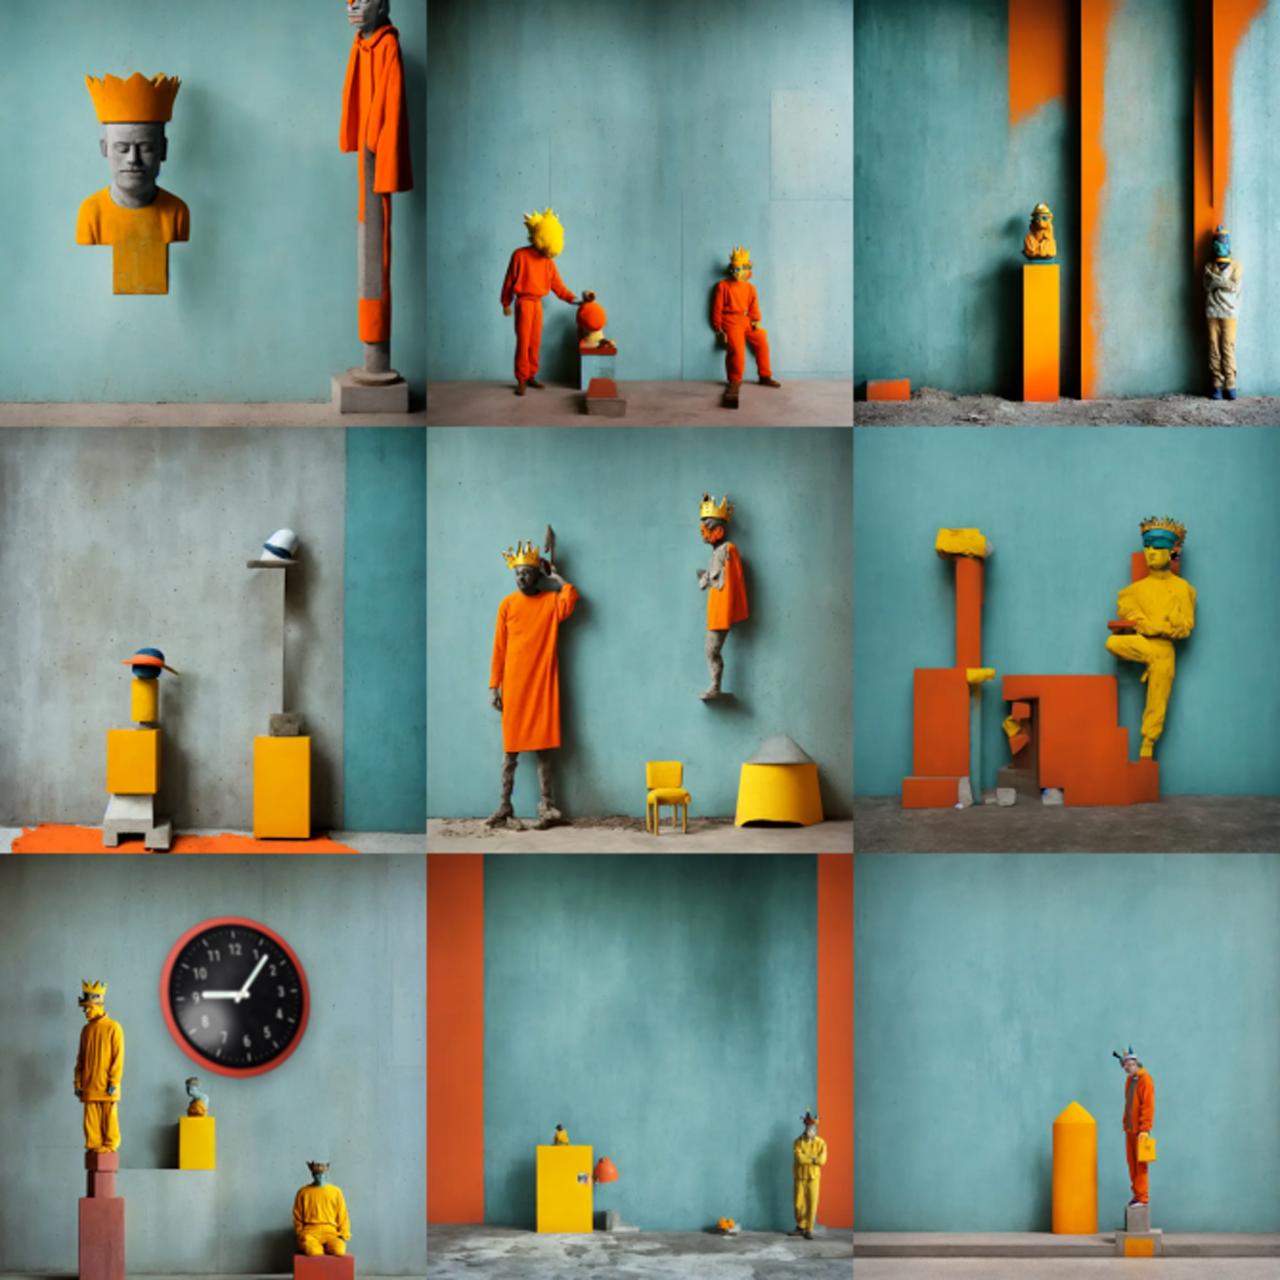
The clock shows 9.07
